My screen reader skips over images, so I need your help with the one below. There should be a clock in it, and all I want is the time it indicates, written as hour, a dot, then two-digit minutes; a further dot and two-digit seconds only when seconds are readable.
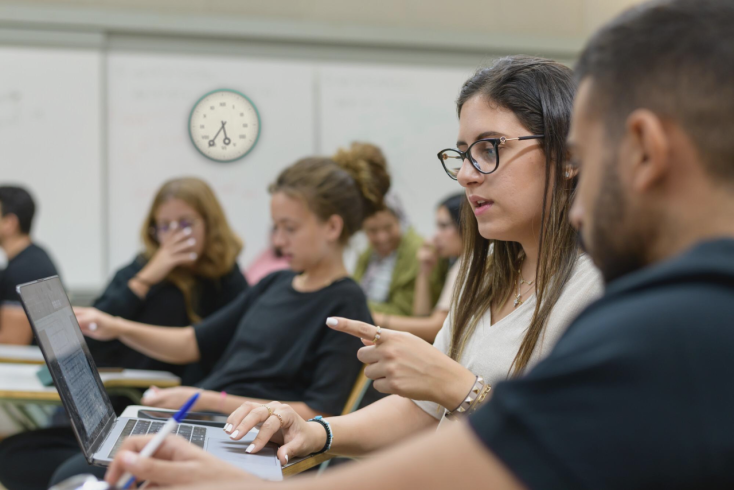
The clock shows 5.36
